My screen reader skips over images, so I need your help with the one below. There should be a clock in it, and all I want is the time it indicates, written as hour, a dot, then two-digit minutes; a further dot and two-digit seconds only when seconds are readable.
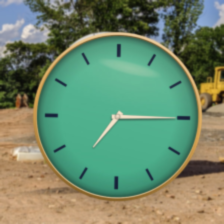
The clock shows 7.15
